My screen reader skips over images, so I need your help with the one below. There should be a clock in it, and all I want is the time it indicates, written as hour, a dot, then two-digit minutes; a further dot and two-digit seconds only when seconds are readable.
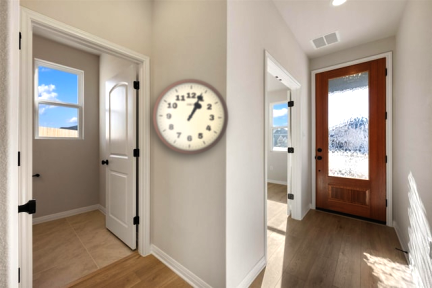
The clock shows 1.04
